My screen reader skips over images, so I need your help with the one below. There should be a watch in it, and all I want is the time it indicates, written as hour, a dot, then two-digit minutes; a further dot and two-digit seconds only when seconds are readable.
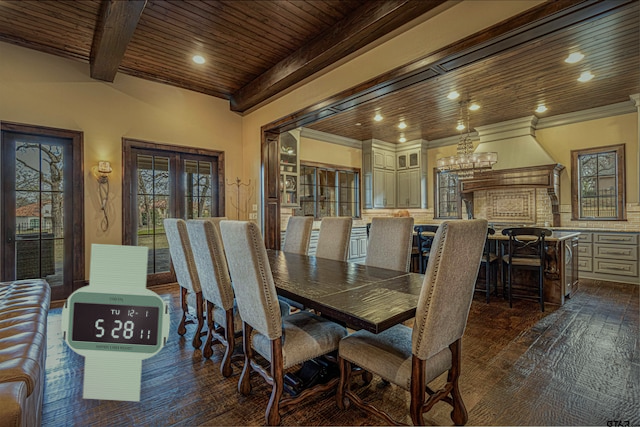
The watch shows 5.28.11
